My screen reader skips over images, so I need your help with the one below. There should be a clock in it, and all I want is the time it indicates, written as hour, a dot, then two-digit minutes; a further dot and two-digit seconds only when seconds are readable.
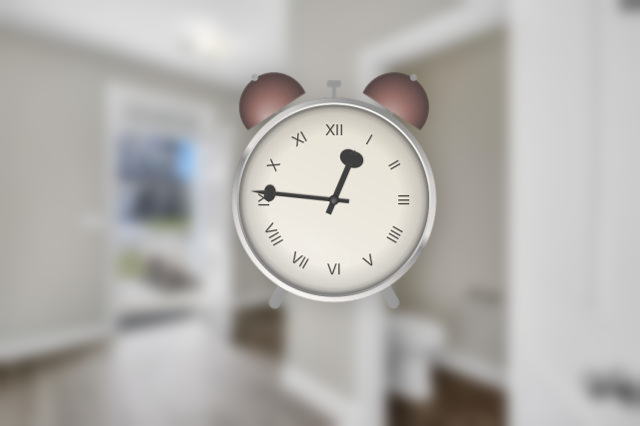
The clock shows 12.46
